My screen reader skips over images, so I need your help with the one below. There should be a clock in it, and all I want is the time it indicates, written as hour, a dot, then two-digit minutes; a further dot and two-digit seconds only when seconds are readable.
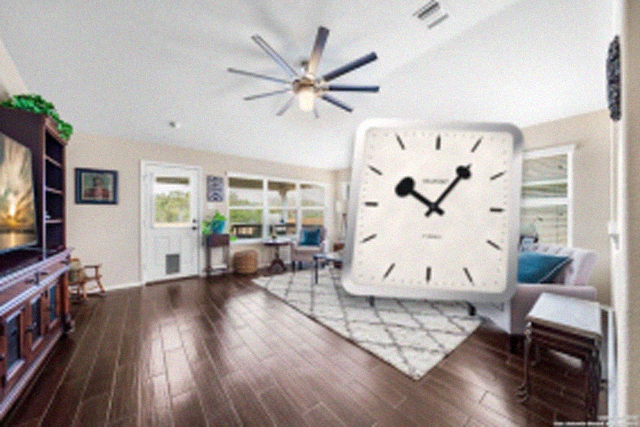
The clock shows 10.06
